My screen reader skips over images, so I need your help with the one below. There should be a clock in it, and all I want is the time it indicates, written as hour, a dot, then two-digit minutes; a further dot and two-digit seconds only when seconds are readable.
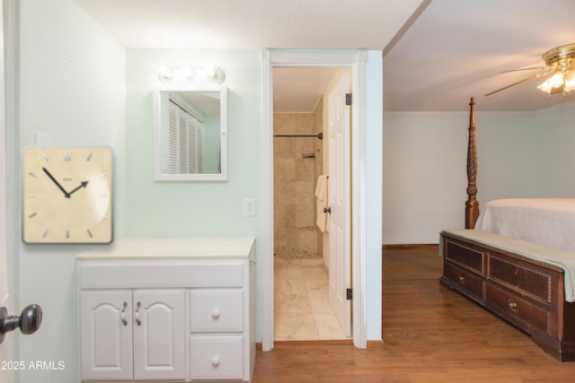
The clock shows 1.53
